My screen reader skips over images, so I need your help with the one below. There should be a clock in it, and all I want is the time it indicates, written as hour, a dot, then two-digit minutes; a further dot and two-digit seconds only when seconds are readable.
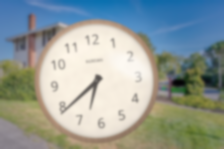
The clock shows 6.39
